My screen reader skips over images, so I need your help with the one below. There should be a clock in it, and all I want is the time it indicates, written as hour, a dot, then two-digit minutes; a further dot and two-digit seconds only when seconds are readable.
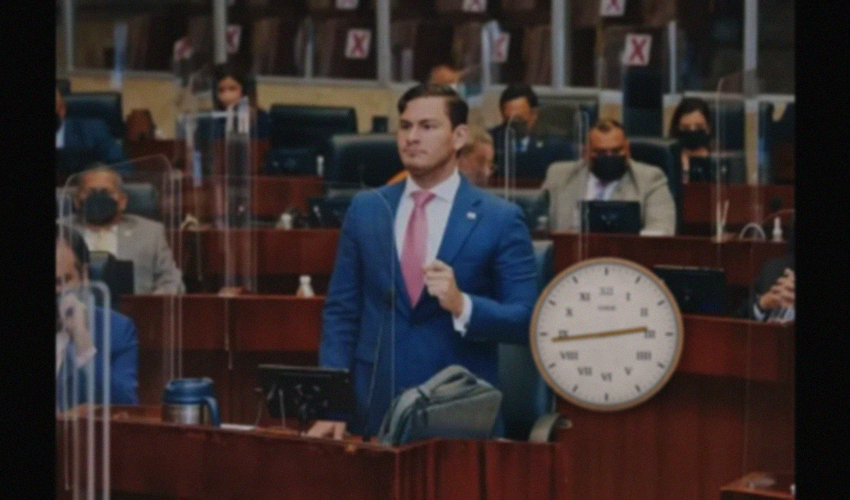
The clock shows 2.44
